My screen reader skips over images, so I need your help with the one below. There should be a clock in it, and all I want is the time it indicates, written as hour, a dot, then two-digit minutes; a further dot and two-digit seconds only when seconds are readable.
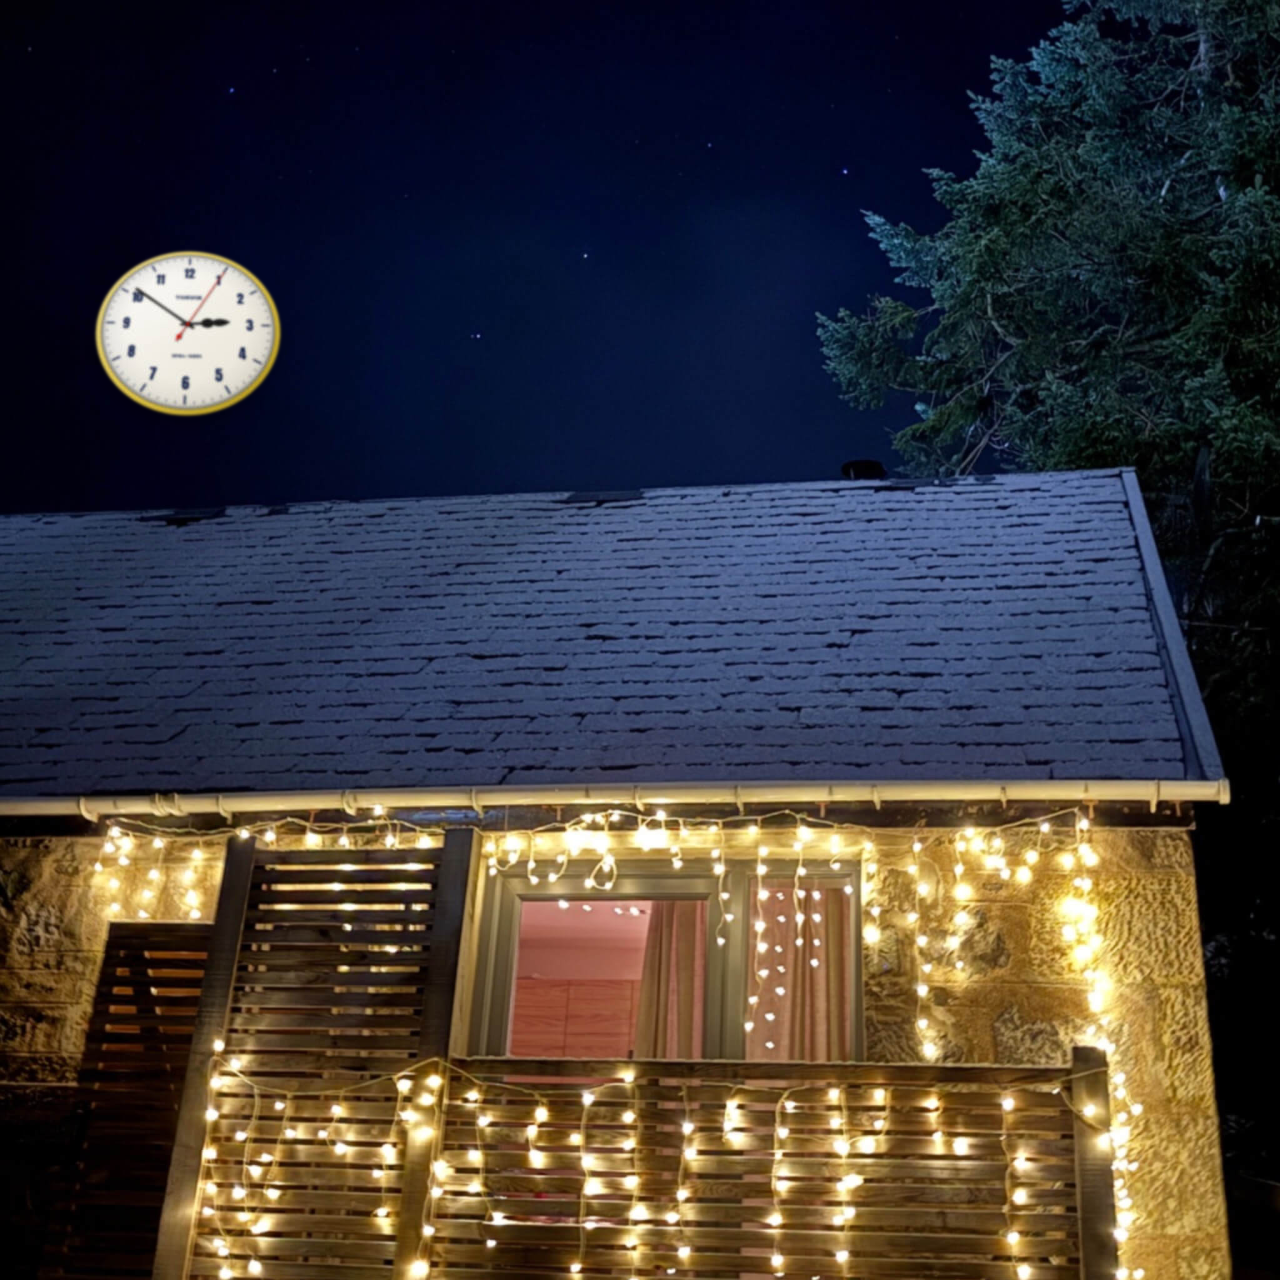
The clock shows 2.51.05
